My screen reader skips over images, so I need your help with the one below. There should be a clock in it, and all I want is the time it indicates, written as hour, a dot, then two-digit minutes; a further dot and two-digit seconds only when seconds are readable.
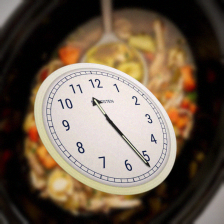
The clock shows 11.26
